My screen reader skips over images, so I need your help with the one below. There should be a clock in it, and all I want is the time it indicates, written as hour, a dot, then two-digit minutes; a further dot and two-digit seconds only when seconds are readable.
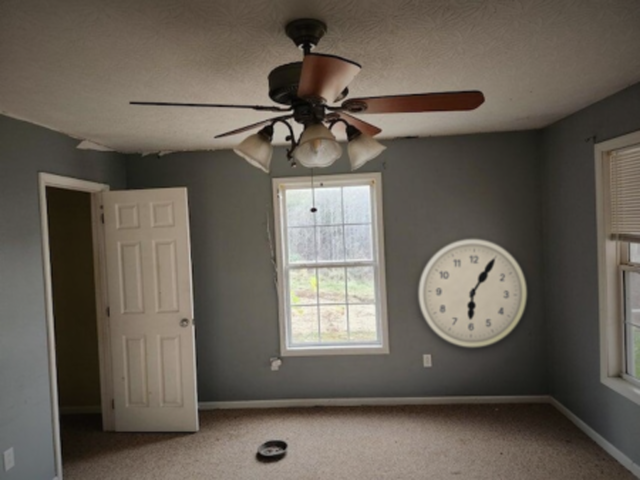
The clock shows 6.05
